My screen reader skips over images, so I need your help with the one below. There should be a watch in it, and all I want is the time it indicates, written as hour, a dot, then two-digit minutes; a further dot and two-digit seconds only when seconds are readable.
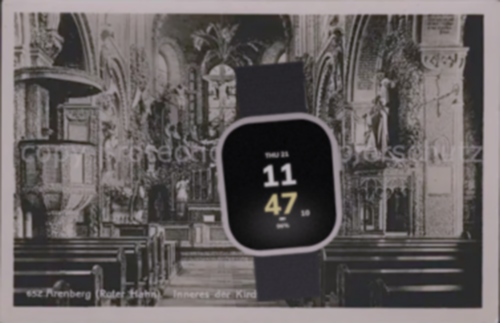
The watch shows 11.47
